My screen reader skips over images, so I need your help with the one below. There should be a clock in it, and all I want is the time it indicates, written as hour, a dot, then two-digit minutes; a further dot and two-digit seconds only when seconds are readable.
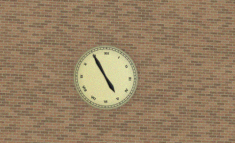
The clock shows 4.55
